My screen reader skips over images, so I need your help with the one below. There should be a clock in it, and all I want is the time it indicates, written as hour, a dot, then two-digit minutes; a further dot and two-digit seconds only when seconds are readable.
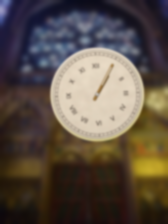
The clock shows 1.05
